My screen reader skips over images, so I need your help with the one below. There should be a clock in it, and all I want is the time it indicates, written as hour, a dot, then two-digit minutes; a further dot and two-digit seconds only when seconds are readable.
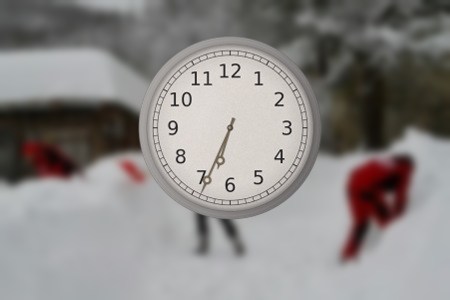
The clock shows 6.34
